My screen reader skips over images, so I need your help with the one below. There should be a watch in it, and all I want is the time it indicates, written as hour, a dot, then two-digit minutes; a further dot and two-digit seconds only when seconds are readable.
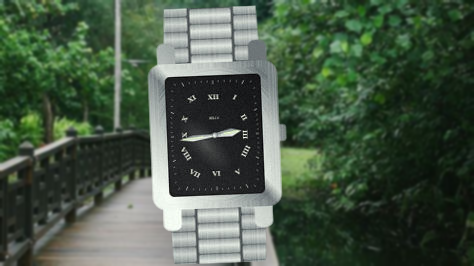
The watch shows 2.44
